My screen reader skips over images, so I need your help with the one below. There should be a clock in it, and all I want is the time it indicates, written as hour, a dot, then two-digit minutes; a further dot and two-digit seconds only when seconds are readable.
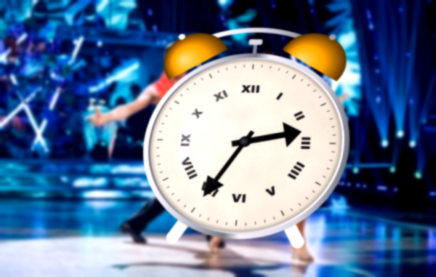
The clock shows 2.35
